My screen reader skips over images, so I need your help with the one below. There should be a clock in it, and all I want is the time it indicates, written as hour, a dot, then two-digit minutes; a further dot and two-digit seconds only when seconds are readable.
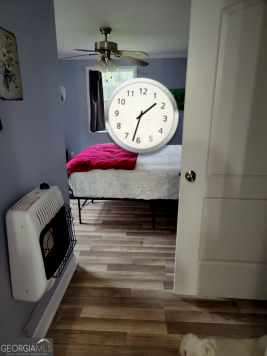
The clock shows 1.32
